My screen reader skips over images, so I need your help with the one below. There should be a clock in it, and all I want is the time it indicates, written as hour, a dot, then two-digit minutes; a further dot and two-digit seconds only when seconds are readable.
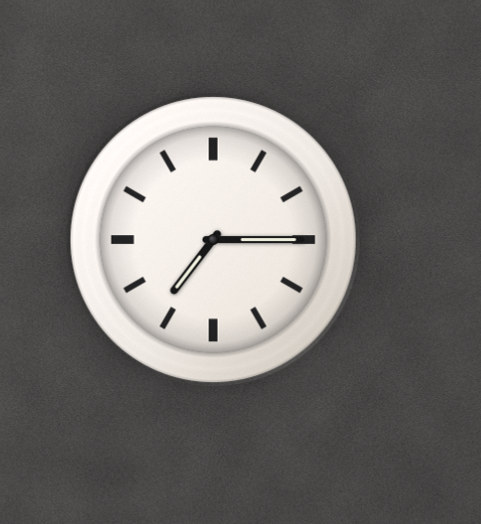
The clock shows 7.15
